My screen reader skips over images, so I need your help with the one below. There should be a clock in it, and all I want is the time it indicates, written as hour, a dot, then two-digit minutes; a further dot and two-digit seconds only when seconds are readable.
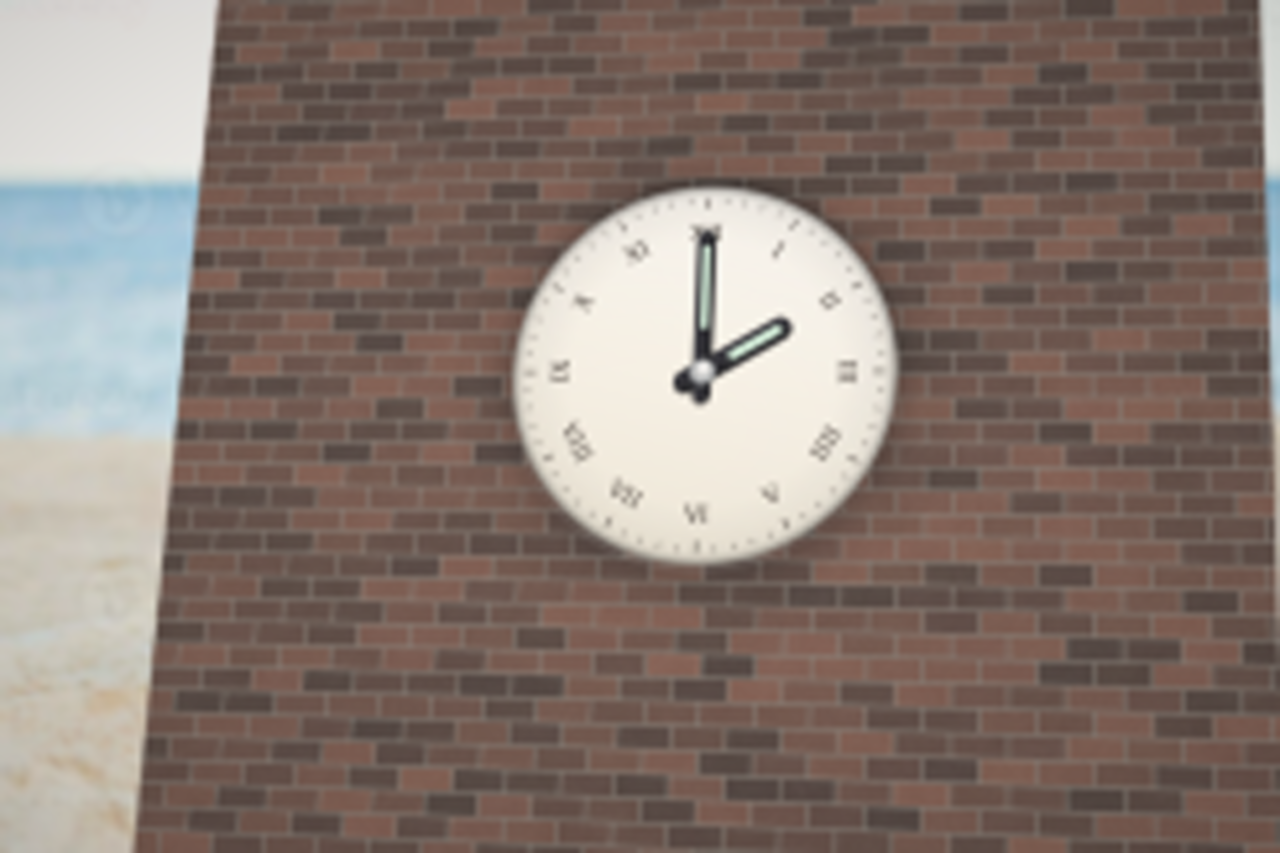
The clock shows 2.00
